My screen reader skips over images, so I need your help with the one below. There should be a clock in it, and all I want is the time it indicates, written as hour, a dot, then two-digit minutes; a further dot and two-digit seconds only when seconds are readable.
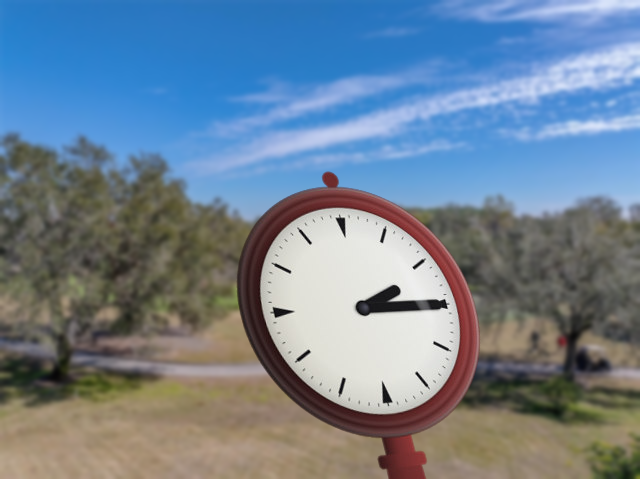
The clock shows 2.15
